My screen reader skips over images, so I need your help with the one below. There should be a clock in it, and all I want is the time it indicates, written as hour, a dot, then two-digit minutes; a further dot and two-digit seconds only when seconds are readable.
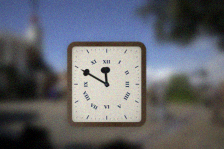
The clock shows 11.50
